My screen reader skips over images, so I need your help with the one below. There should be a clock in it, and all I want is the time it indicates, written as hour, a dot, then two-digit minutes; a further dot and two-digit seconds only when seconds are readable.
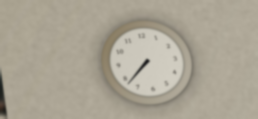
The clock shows 7.38
